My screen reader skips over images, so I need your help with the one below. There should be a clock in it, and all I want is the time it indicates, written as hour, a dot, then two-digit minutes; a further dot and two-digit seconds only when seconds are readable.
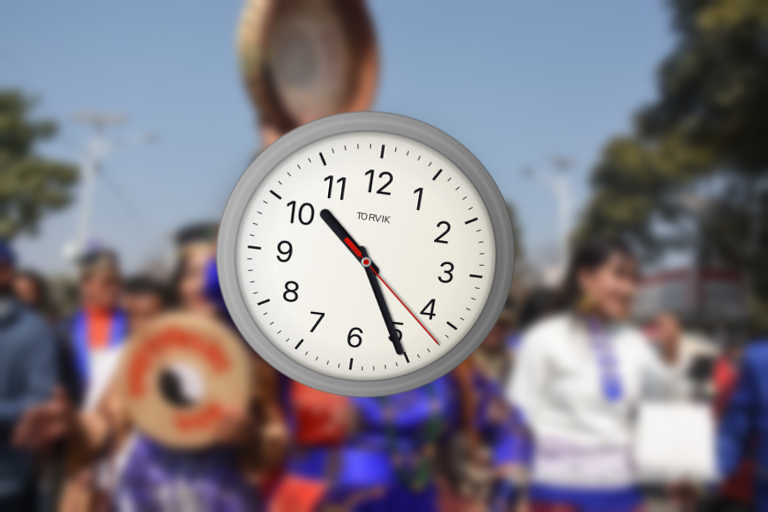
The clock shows 10.25.22
